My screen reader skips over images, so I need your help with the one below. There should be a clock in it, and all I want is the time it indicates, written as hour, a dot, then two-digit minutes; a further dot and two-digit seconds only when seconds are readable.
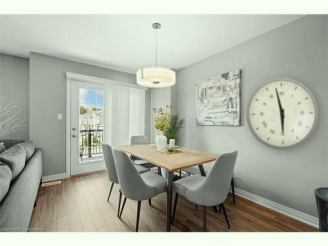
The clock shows 5.58
